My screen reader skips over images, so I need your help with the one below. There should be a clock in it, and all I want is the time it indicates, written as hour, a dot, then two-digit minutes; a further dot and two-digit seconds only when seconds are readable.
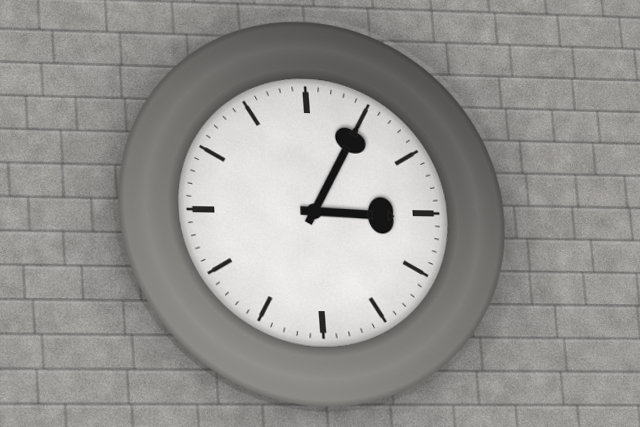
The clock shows 3.05
